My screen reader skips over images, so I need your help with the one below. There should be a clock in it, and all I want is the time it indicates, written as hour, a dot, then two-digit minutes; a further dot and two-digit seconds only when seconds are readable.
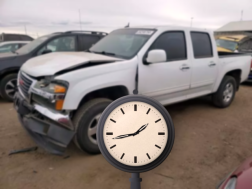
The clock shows 1.43
